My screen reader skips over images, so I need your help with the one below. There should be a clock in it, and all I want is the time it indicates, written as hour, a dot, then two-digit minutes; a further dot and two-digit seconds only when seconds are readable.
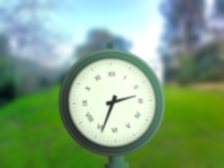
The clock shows 2.34
